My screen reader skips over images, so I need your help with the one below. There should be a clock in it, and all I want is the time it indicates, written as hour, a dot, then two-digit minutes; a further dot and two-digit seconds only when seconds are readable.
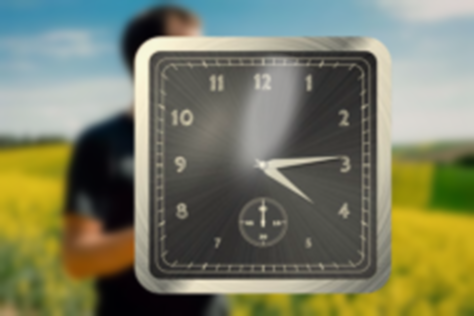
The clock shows 4.14
